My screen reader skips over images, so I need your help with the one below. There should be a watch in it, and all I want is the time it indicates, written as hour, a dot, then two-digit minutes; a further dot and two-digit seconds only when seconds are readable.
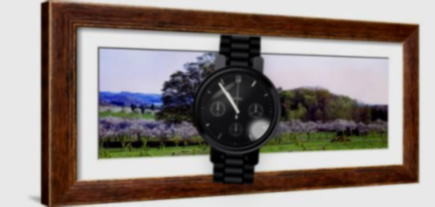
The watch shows 10.54
